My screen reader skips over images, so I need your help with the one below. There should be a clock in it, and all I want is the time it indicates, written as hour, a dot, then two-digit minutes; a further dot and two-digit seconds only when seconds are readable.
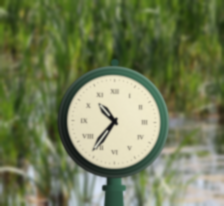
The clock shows 10.36
